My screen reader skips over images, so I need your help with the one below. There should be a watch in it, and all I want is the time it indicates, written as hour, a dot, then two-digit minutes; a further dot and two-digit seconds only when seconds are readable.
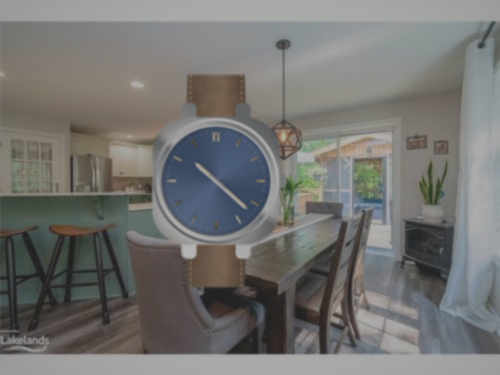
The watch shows 10.22
